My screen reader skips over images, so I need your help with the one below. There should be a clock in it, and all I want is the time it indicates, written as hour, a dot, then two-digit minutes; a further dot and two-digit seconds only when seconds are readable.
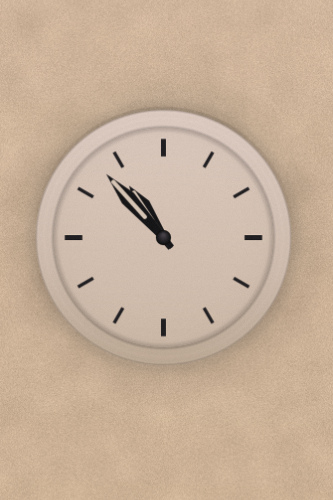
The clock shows 10.53
